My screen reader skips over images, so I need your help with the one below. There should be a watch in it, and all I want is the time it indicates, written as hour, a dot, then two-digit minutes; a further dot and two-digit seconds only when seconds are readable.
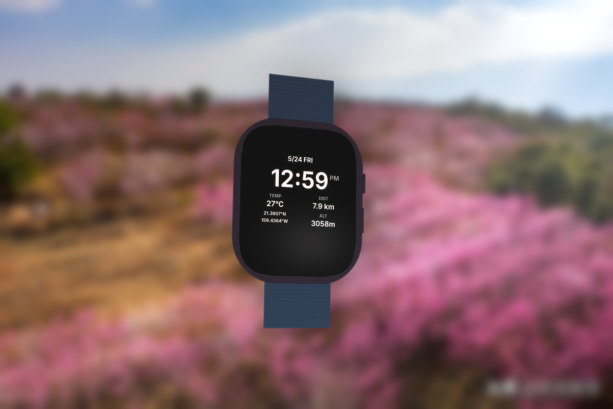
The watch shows 12.59
